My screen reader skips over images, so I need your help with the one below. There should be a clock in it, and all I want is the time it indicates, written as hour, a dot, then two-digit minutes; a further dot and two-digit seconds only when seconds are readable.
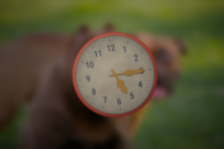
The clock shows 5.15
